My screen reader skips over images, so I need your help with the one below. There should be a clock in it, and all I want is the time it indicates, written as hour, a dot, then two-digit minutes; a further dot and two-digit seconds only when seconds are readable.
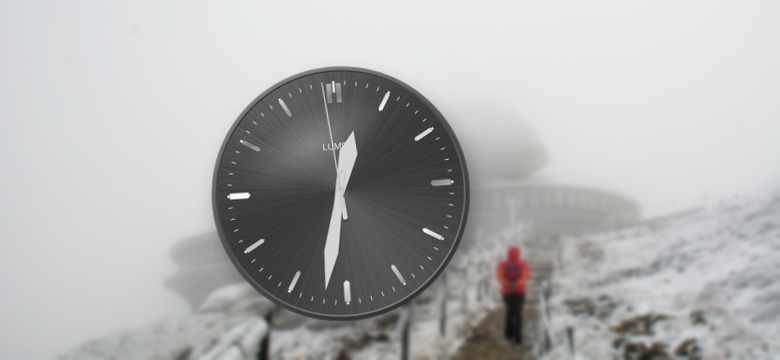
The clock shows 12.31.59
